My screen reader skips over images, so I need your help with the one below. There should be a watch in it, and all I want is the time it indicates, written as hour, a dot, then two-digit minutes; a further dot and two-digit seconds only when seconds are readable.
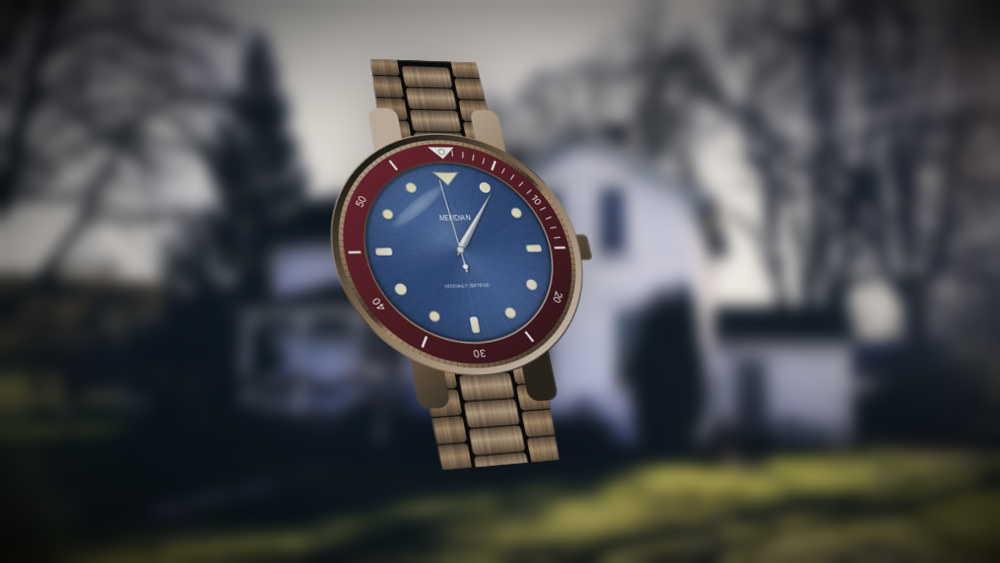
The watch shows 1.05.59
